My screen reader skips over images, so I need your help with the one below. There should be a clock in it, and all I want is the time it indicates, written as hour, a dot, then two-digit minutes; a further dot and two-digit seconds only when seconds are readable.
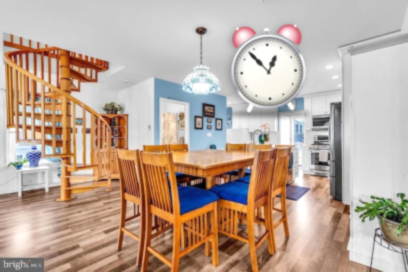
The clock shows 12.53
